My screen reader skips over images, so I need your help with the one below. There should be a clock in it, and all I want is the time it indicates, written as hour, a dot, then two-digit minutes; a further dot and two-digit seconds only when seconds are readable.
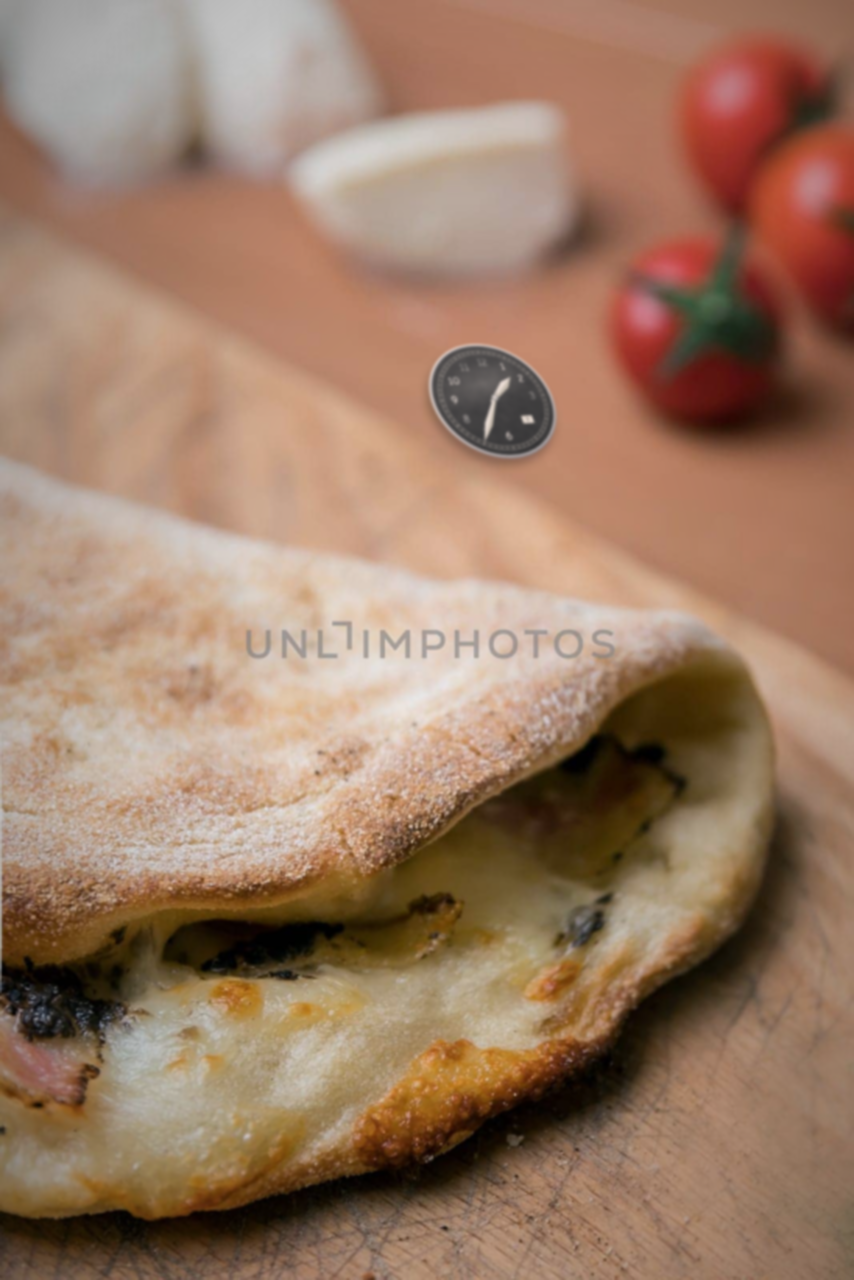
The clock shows 1.35
